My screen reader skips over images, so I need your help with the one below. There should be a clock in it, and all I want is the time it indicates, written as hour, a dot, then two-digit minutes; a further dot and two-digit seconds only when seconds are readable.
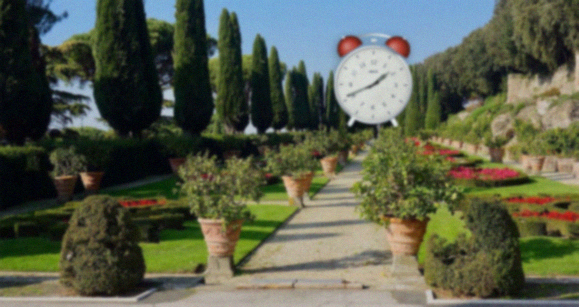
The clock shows 1.41
